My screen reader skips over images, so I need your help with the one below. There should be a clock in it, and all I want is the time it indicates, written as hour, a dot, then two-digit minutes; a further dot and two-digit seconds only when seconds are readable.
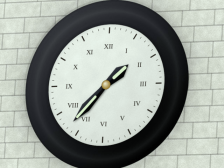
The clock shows 1.37
